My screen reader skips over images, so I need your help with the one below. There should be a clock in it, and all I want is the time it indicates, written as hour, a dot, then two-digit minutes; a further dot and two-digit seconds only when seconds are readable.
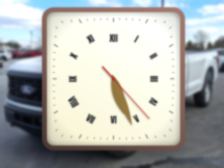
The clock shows 5.26.23
